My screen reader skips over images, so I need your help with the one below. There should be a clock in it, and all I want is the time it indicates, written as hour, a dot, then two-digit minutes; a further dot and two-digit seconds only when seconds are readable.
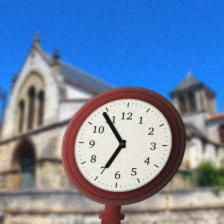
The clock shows 6.54
